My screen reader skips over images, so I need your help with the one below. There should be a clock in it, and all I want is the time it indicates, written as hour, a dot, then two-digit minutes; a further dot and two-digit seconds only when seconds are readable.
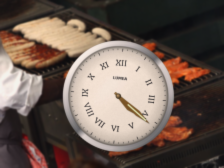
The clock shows 4.21
